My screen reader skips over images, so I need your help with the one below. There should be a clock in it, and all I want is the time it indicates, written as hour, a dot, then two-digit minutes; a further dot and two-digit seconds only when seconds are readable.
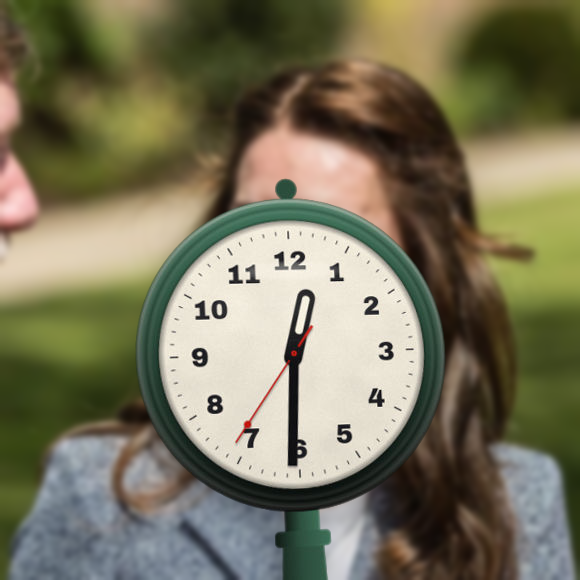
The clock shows 12.30.36
